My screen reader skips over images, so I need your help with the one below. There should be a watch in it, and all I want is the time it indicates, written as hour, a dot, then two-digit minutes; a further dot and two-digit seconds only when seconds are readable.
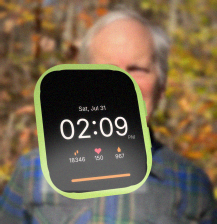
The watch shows 2.09
